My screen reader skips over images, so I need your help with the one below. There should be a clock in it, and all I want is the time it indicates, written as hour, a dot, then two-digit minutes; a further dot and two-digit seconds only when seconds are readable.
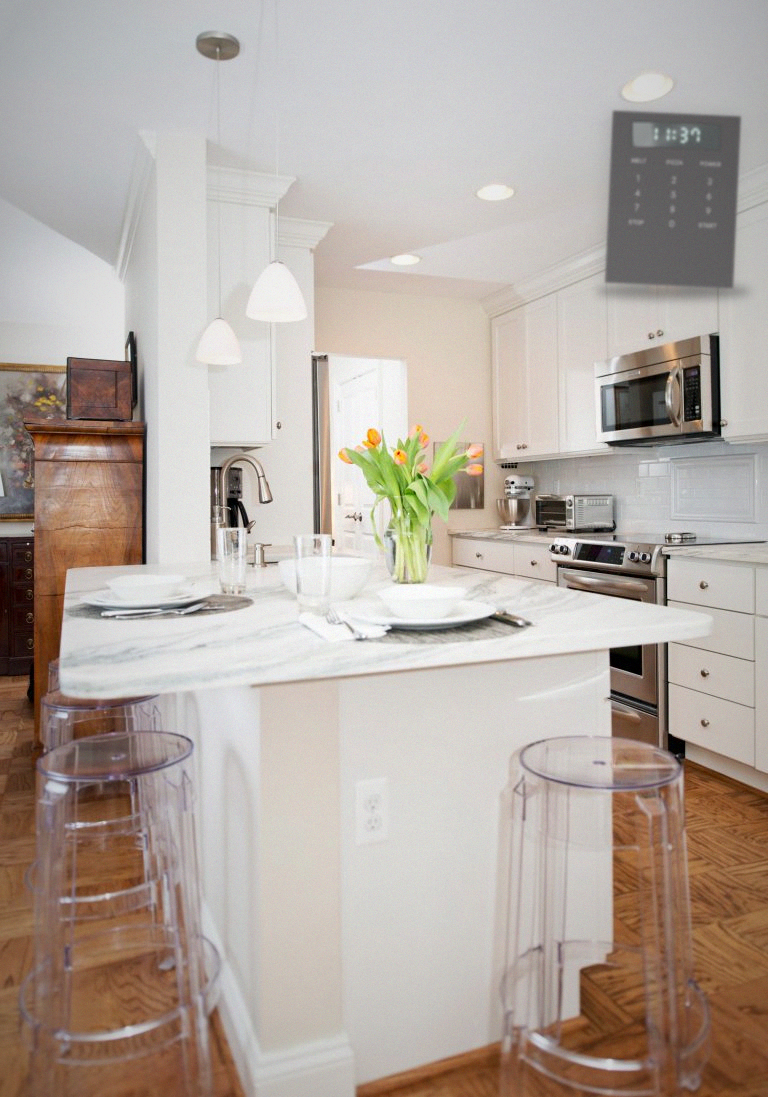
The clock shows 11.37
